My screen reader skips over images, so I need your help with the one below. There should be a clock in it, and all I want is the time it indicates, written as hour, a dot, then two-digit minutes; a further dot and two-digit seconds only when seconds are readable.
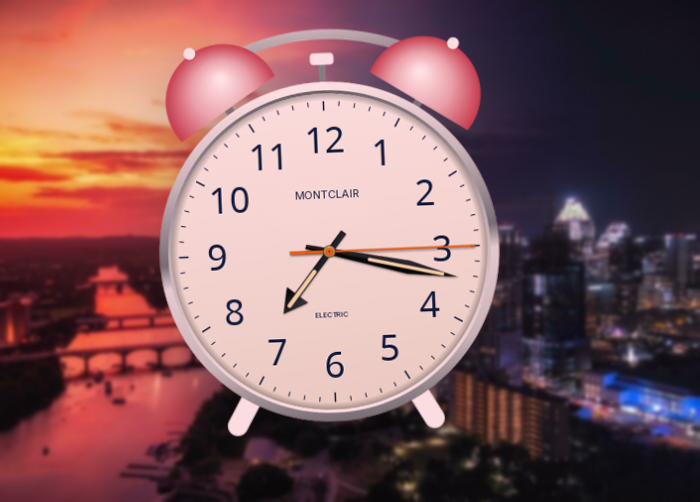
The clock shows 7.17.15
